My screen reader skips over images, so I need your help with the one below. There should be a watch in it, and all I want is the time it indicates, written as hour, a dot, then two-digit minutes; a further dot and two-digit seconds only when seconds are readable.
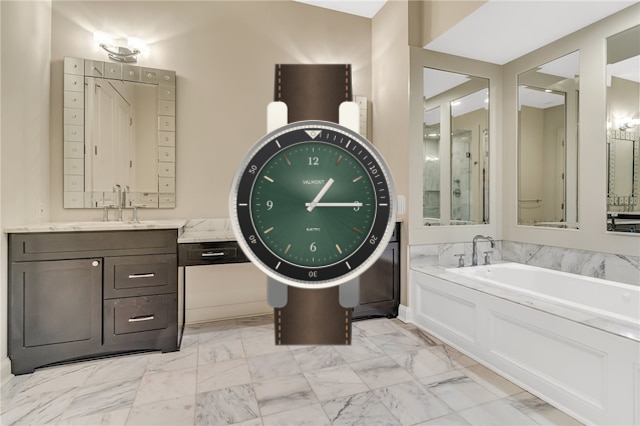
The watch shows 1.15
